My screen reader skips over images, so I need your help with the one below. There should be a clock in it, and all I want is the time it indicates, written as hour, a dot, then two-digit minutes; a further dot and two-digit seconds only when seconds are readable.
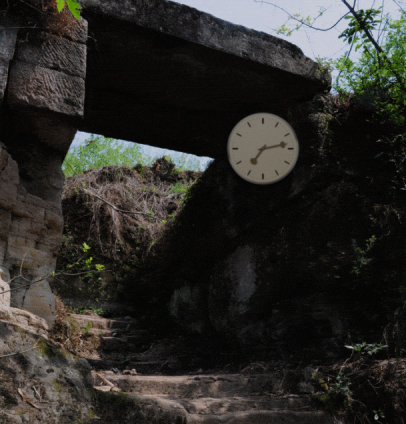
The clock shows 7.13
